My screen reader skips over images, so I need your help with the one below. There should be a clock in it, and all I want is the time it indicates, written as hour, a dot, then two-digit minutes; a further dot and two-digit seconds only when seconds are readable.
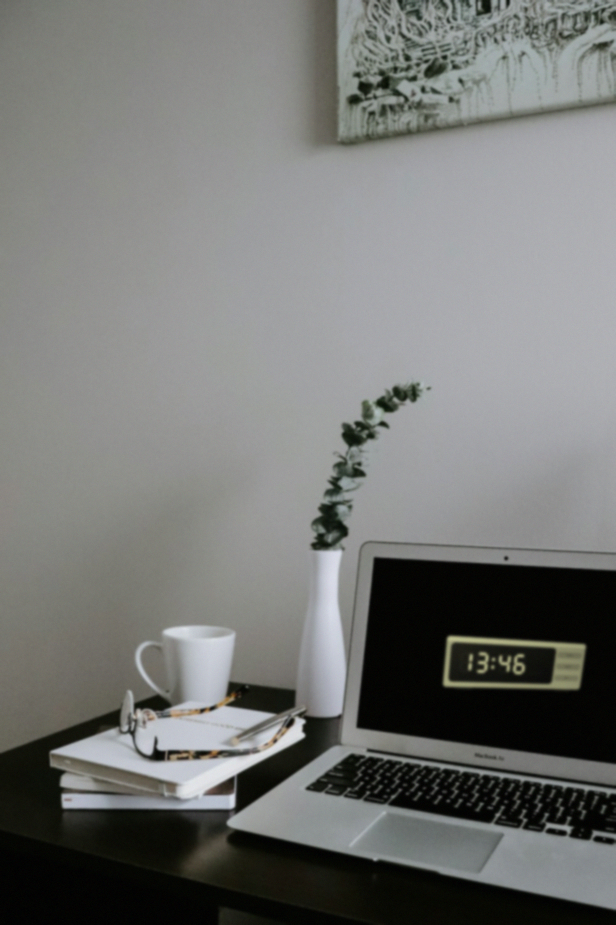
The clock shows 13.46
